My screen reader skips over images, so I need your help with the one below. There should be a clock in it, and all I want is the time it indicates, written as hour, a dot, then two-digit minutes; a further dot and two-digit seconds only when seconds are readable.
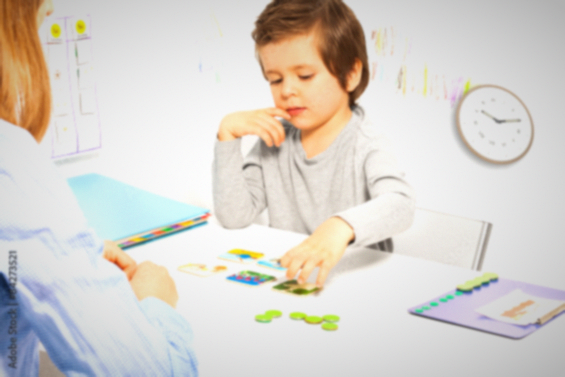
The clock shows 10.15
